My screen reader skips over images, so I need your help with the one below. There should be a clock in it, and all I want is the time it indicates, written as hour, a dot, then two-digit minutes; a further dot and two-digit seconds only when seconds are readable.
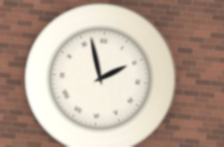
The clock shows 1.57
